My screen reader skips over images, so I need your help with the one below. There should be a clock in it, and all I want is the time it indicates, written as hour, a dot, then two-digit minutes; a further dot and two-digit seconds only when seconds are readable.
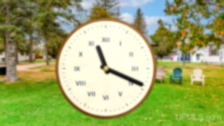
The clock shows 11.19
